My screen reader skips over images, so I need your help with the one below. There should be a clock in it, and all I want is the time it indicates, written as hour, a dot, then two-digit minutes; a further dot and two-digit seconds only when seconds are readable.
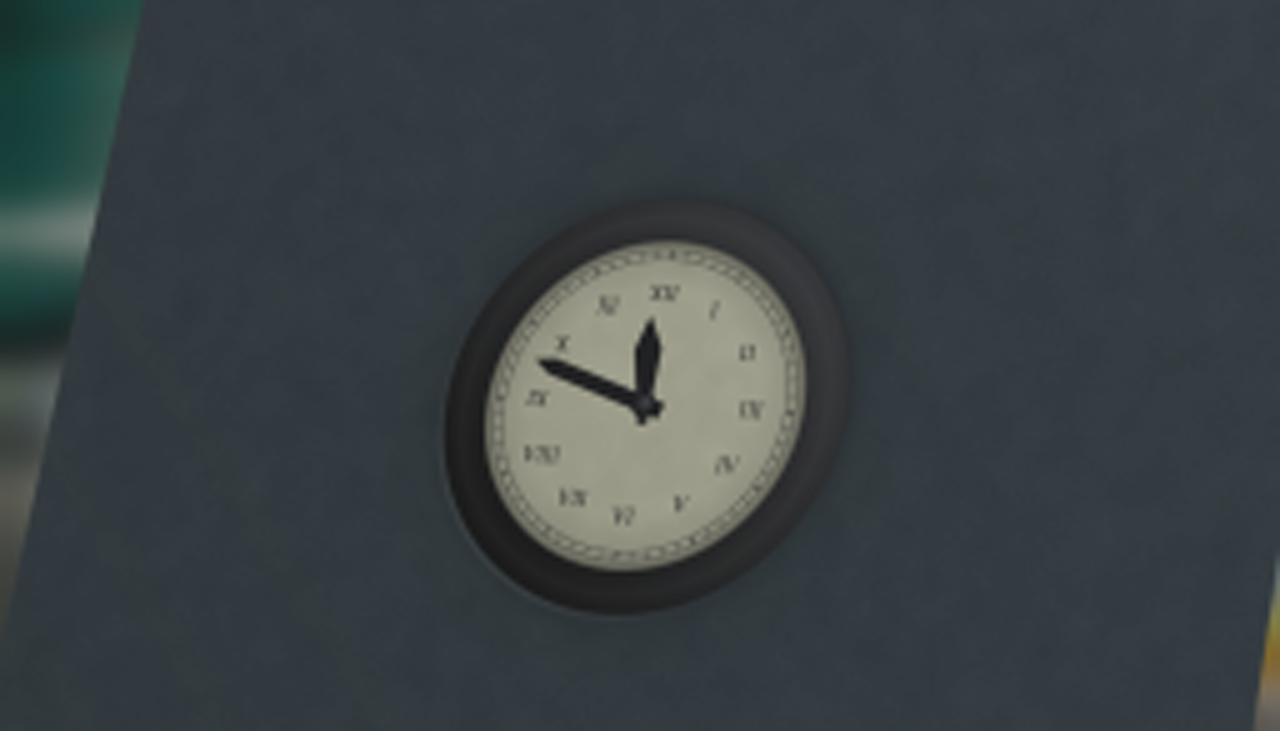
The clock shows 11.48
